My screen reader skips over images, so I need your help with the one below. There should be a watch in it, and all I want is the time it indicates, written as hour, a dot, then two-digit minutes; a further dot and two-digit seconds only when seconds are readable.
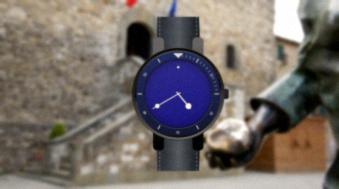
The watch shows 4.40
